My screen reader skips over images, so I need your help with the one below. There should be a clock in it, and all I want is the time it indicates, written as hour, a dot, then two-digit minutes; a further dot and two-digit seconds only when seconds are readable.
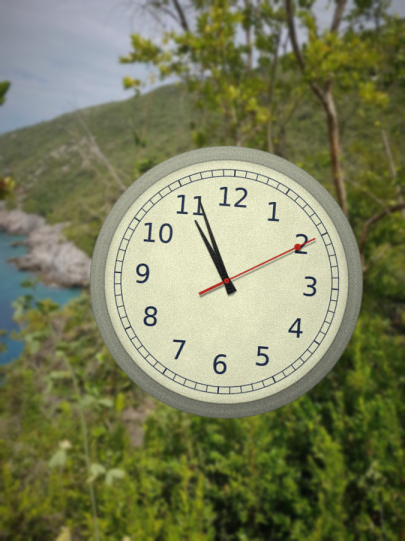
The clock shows 10.56.10
